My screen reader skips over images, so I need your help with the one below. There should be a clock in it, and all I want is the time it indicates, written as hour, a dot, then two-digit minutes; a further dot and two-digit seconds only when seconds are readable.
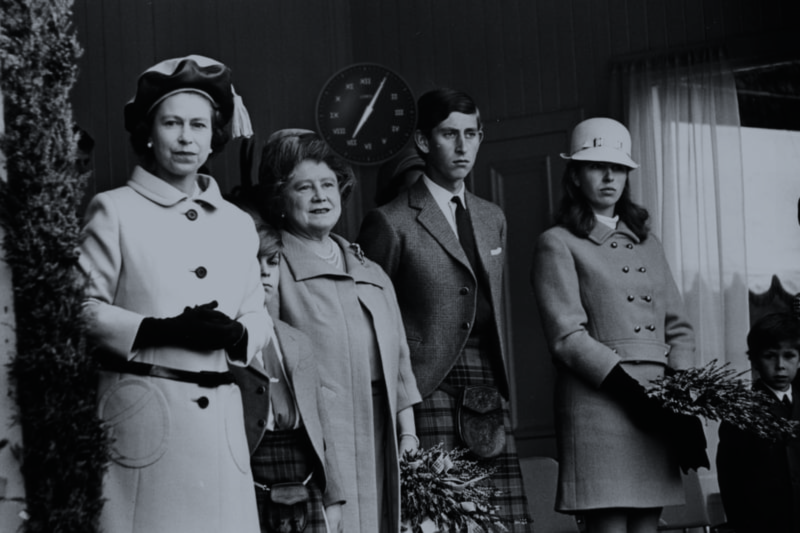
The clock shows 7.05
